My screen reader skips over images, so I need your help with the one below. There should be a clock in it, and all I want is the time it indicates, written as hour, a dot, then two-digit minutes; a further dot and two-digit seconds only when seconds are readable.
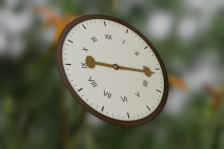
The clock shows 9.16
